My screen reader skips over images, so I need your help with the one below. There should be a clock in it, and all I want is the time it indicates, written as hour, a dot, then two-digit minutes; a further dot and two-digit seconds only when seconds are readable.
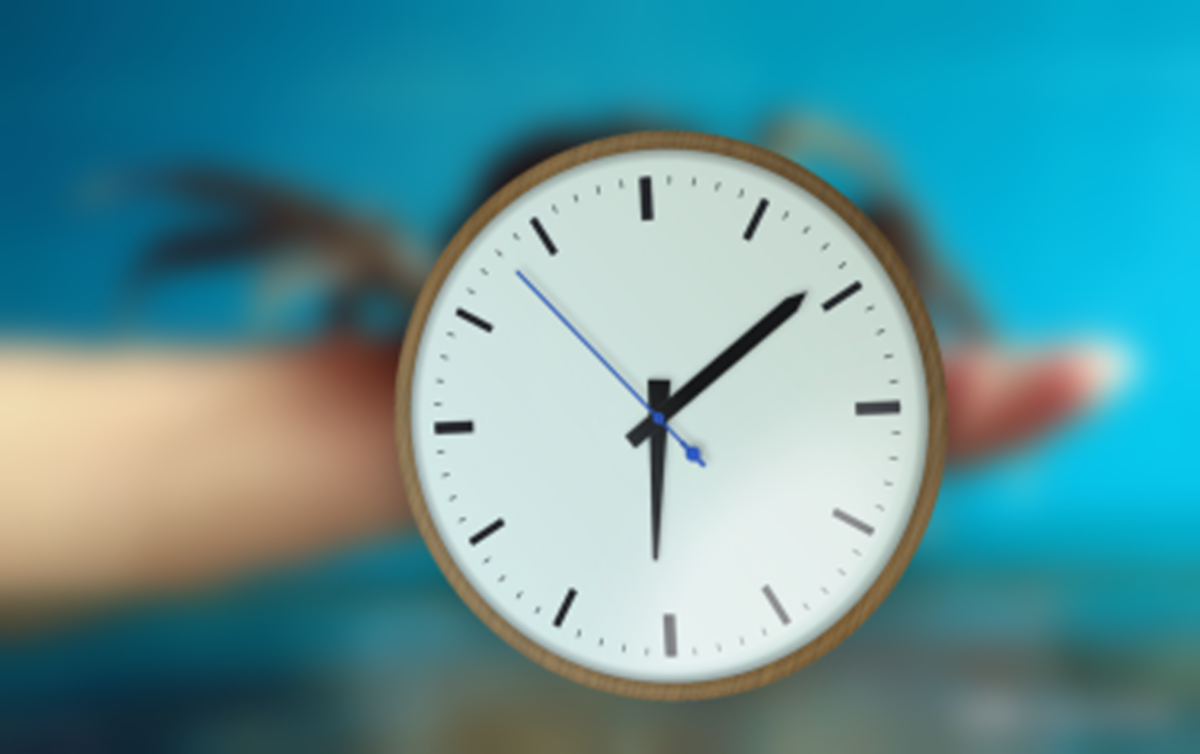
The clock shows 6.08.53
